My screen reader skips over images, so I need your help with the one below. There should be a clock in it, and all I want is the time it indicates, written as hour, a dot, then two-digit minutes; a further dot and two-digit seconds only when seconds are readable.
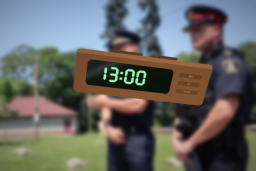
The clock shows 13.00
